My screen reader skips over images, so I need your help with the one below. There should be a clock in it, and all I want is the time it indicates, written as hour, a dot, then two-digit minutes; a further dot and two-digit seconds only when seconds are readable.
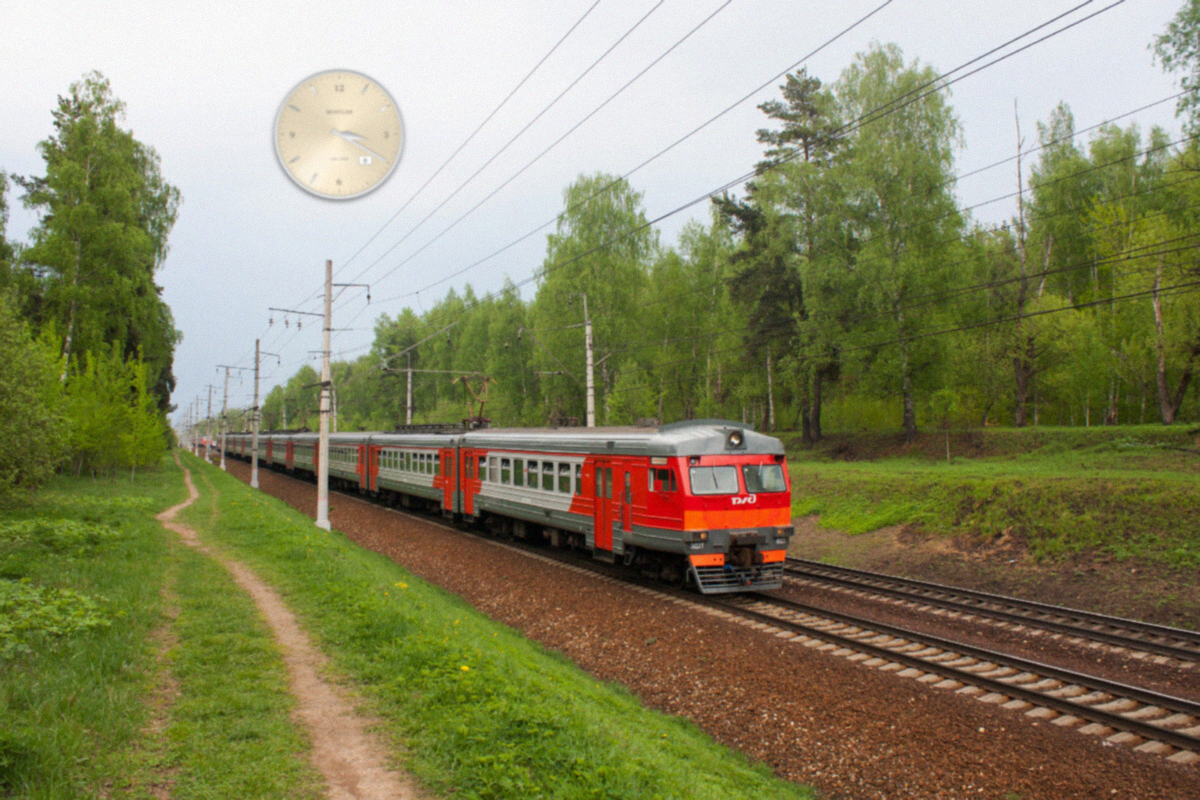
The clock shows 3.20
